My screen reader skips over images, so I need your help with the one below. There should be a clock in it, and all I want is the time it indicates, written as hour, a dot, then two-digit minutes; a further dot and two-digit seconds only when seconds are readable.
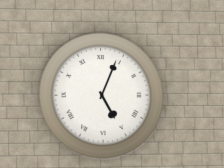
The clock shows 5.04
